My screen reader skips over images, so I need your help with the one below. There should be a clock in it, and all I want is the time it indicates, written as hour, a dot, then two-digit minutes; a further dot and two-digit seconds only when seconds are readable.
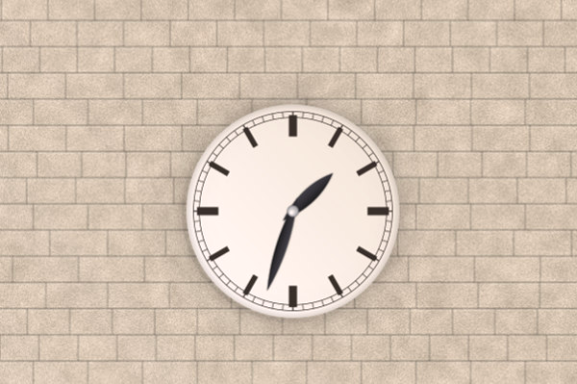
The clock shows 1.33
